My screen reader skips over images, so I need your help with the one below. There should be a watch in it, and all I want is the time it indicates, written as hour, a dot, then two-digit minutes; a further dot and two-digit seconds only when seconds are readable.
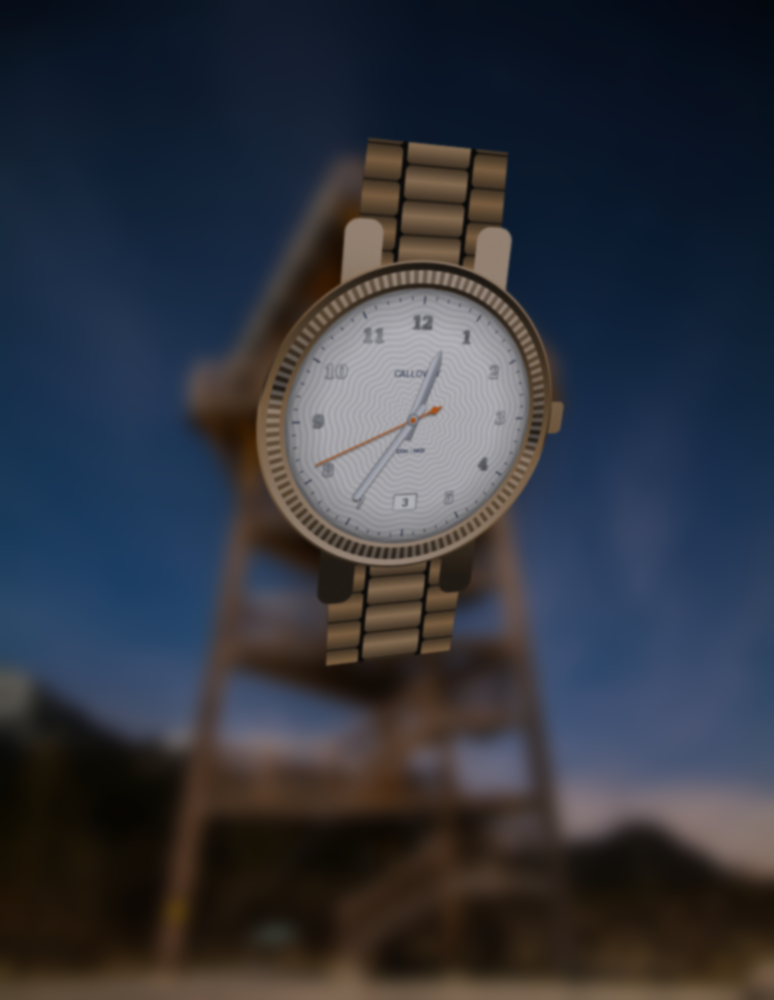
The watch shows 12.35.41
